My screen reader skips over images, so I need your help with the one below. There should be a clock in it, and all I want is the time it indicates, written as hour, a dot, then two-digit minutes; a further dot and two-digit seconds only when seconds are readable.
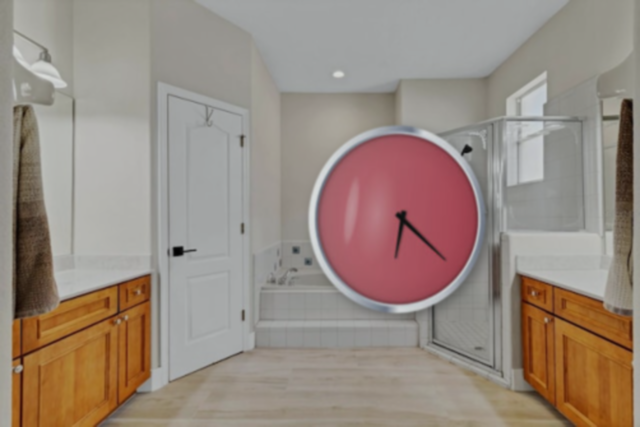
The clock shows 6.22
